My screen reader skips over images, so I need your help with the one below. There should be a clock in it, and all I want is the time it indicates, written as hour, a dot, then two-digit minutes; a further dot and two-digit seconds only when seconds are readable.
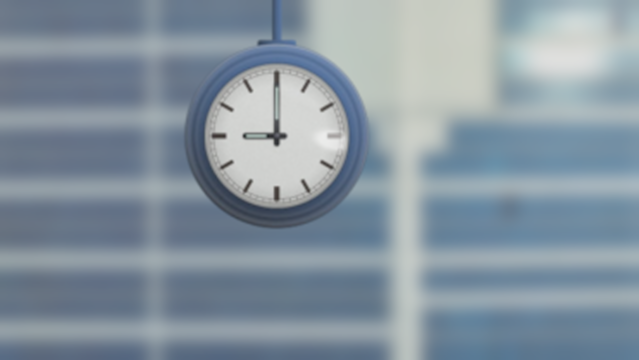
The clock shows 9.00
